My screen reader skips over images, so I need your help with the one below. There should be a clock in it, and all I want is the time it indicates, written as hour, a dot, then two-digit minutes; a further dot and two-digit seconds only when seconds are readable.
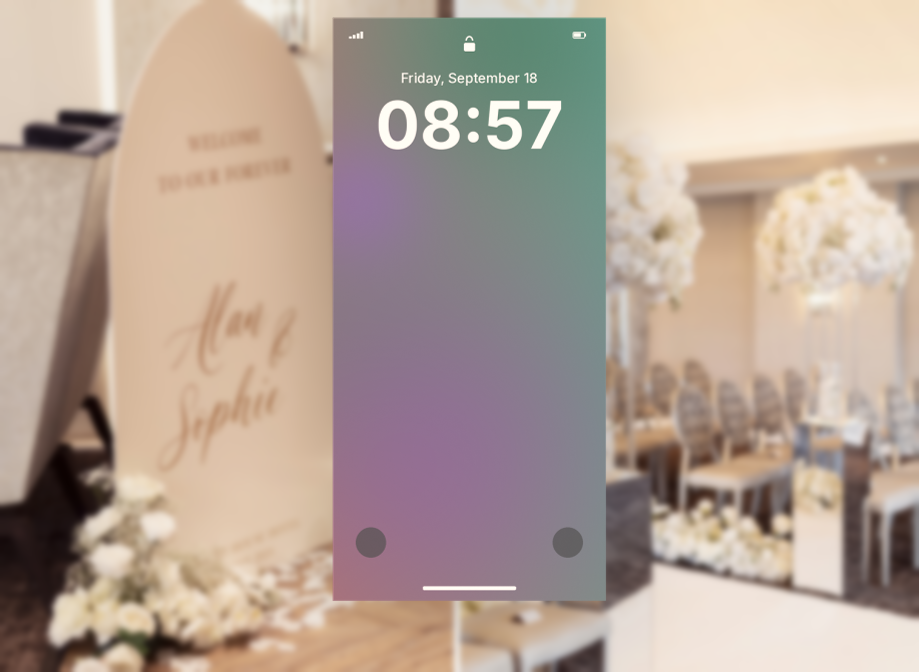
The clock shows 8.57
